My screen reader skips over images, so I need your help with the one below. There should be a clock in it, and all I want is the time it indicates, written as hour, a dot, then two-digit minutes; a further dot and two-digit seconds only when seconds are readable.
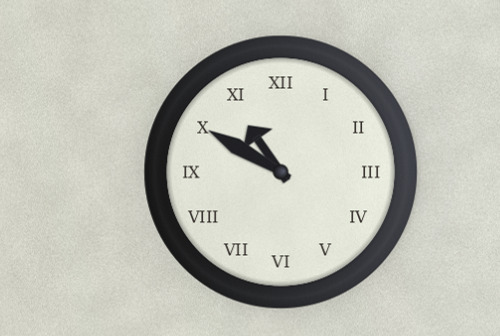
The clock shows 10.50
